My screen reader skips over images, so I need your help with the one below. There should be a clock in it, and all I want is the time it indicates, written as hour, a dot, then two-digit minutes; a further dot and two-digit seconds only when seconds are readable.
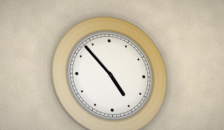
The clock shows 4.53
